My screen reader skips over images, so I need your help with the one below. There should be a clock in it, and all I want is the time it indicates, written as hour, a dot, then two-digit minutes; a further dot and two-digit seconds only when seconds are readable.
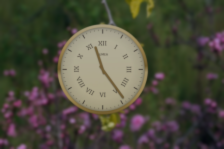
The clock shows 11.24
